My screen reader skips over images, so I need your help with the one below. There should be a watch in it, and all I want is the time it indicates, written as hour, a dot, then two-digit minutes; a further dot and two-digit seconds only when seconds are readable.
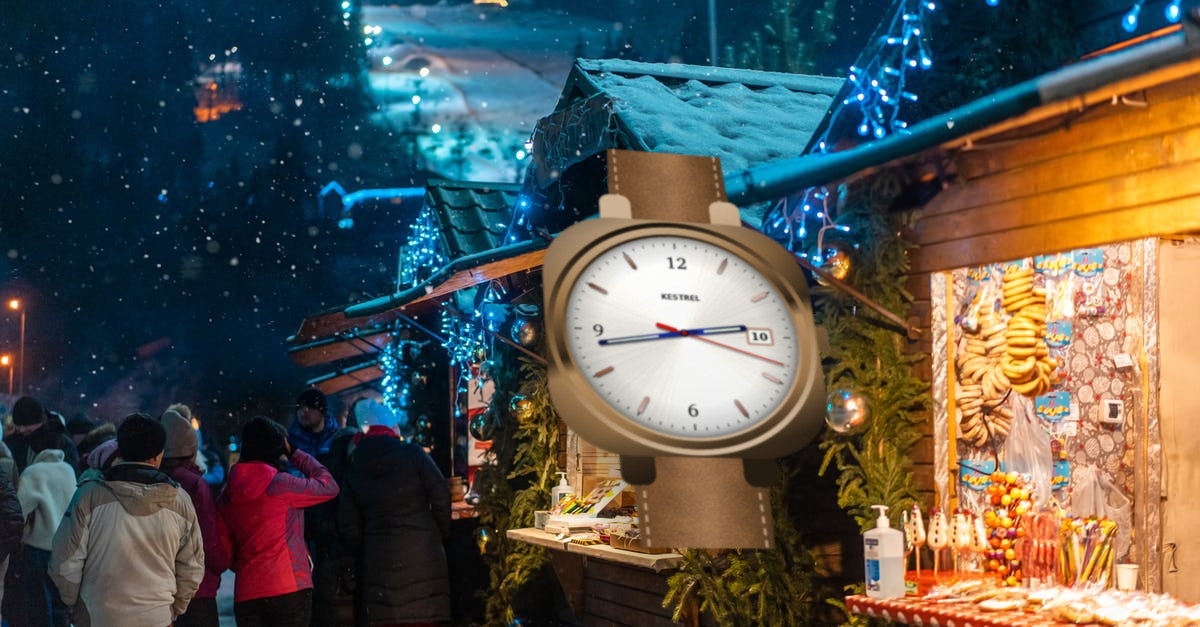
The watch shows 2.43.18
